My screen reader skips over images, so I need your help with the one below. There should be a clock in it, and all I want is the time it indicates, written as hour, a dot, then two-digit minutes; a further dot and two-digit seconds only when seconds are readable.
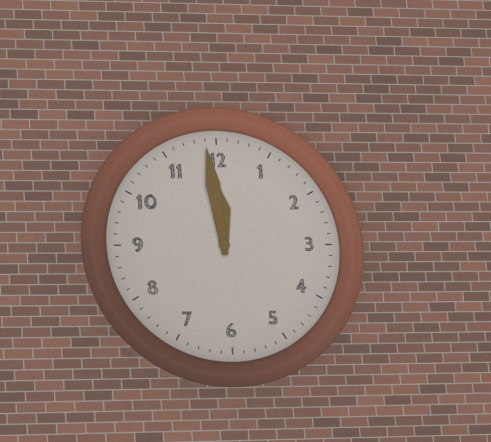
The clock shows 11.59
